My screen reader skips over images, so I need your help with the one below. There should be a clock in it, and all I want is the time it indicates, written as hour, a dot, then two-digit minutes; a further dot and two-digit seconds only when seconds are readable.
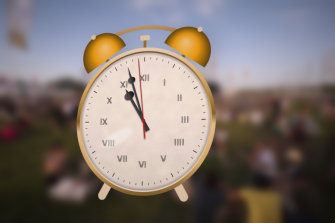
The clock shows 10.56.59
